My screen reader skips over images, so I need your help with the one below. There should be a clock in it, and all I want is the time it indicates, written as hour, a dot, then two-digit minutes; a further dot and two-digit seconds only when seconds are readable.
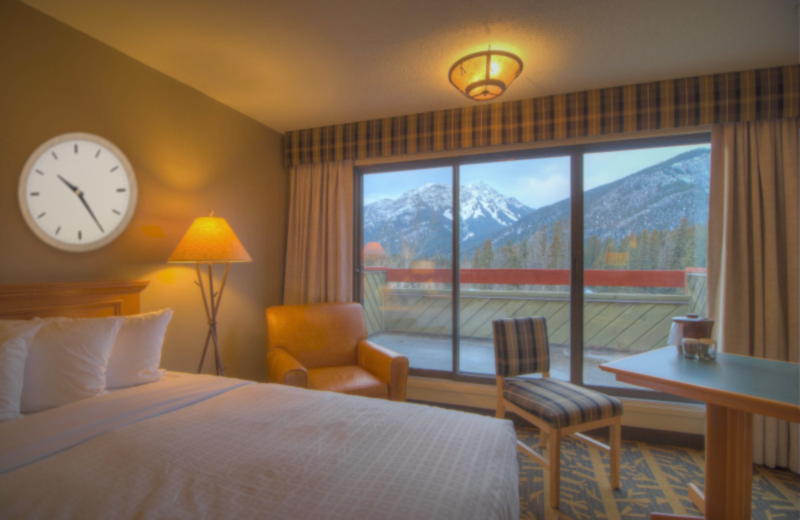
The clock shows 10.25
